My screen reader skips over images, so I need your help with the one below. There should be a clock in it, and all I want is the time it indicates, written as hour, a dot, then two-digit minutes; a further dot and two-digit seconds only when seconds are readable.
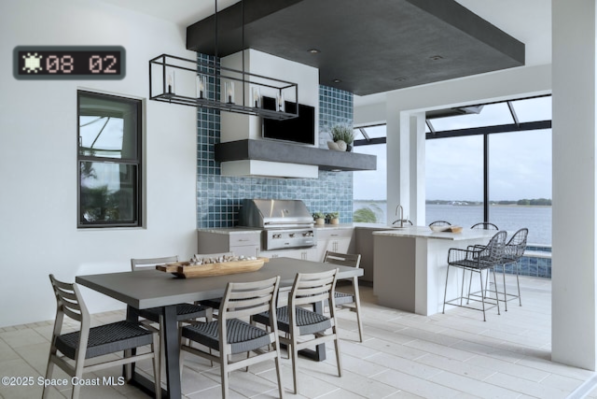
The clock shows 8.02
